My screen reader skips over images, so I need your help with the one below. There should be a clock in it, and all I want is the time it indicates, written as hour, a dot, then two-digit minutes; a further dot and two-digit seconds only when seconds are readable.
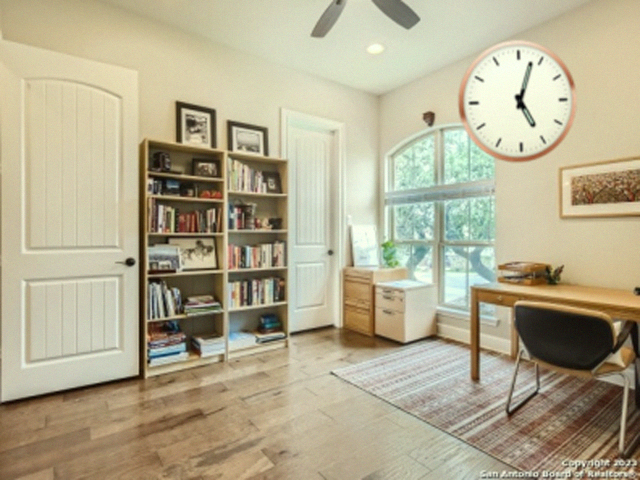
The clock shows 5.03
